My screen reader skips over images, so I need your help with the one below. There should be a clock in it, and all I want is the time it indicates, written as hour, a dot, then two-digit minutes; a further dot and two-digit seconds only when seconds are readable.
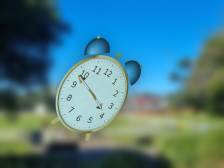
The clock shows 3.48
